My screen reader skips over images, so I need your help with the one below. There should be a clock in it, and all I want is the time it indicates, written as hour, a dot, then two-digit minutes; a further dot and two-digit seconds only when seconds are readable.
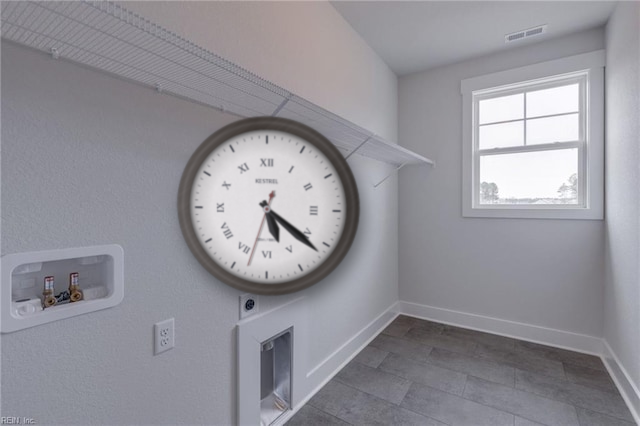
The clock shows 5.21.33
